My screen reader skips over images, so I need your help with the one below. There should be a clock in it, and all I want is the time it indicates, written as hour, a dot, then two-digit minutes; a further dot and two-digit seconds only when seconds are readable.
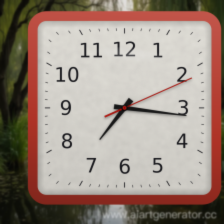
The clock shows 7.16.11
